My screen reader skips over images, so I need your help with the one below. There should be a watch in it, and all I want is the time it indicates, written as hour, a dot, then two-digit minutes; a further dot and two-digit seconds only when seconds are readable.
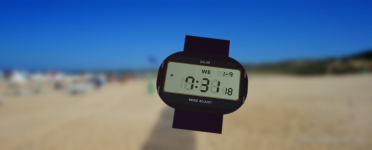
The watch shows 7.31.18
